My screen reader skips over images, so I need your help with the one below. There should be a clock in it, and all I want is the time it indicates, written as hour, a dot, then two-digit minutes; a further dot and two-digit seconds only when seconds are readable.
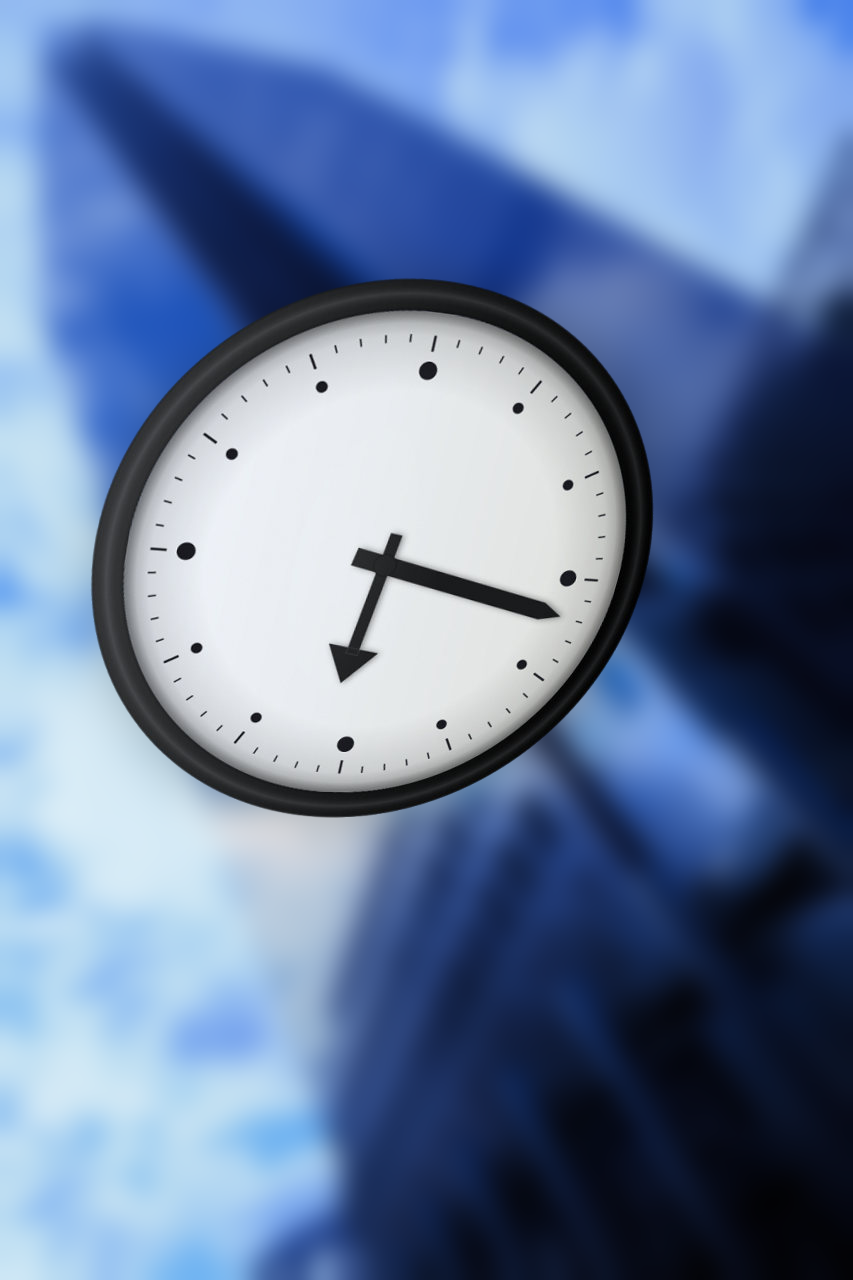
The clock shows 6.17
